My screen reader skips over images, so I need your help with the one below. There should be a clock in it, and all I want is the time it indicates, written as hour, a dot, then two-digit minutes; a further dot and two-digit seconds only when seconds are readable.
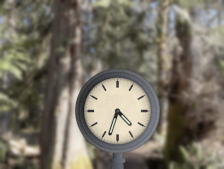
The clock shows 4.33
